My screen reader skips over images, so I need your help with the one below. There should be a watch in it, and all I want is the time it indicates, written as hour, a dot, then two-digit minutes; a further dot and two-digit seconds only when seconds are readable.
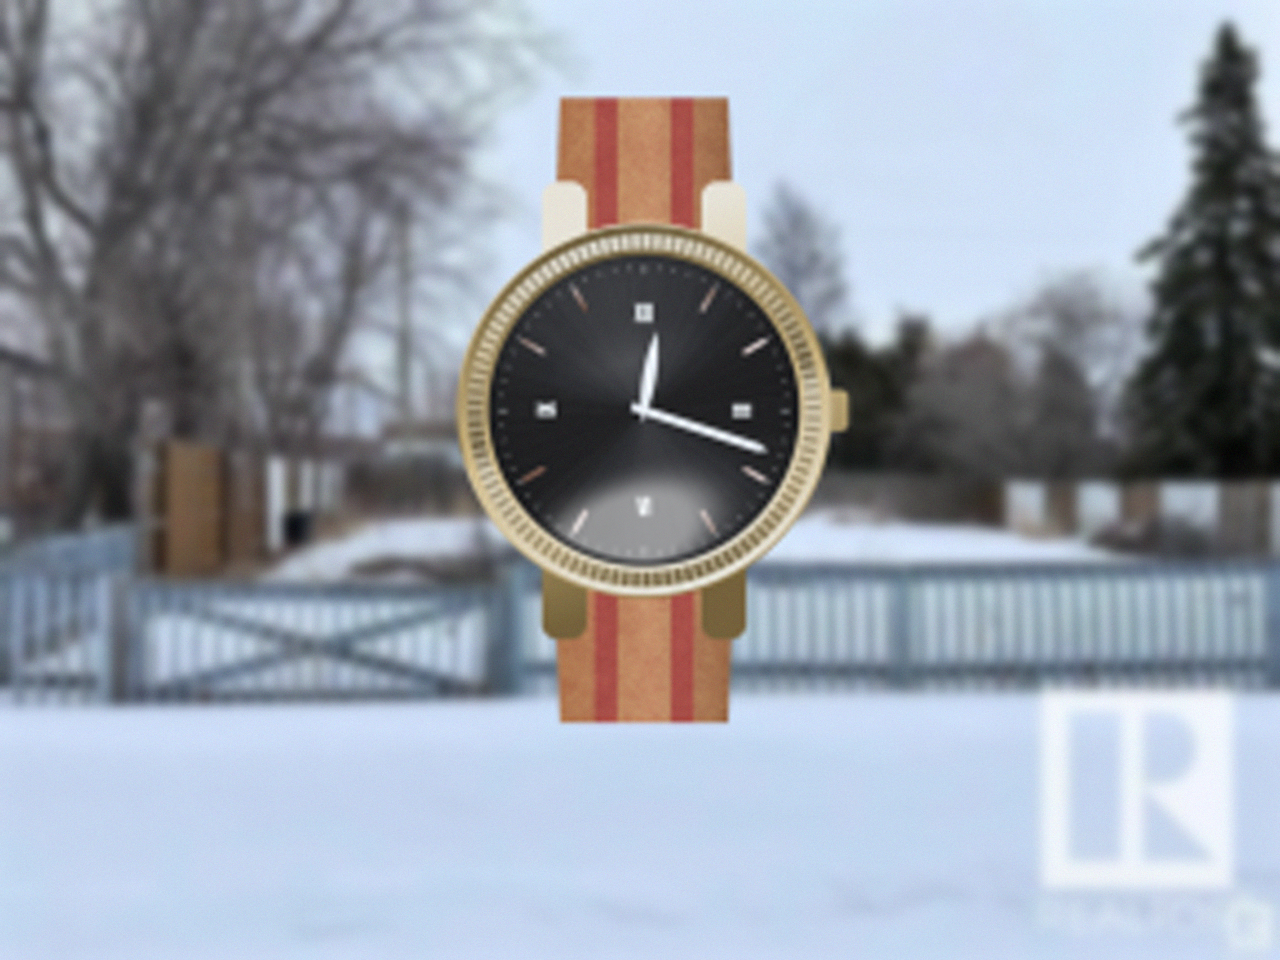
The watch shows 12.18
